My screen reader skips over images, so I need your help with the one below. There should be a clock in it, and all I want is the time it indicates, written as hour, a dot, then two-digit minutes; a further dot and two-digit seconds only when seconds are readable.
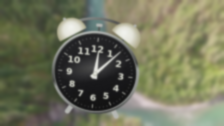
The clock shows 12.07
